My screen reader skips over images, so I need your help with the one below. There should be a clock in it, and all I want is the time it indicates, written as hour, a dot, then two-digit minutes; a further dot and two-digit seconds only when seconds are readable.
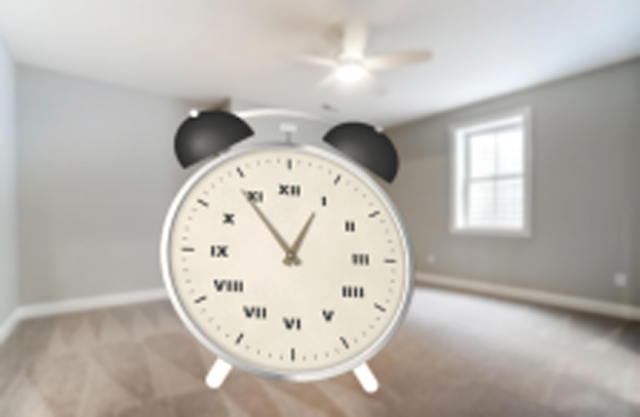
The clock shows 12.54
